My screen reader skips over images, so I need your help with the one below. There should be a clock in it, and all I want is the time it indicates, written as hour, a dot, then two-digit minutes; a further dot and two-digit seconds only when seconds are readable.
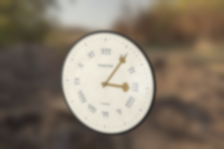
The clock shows 3.06
